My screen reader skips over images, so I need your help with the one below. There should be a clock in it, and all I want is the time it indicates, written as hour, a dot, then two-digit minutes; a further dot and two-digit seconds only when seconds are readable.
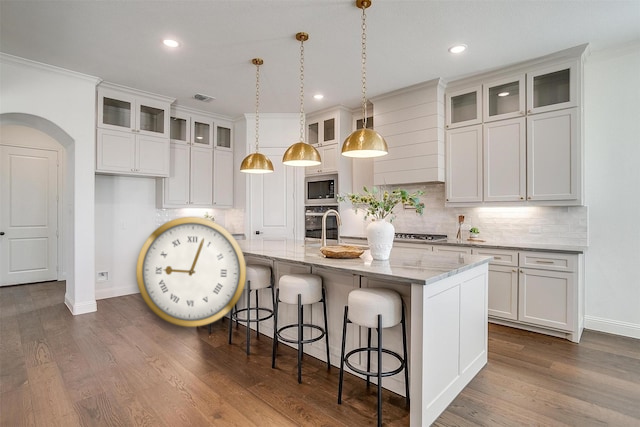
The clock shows 9.03
